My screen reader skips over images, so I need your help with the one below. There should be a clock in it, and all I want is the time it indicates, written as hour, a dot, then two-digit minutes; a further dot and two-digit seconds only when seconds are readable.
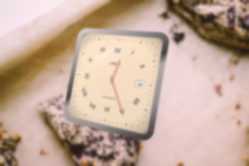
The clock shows 12.25
